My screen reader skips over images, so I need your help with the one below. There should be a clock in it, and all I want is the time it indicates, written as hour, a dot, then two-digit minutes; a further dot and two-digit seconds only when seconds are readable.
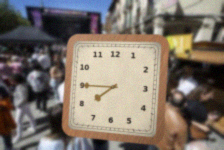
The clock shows 7.45
